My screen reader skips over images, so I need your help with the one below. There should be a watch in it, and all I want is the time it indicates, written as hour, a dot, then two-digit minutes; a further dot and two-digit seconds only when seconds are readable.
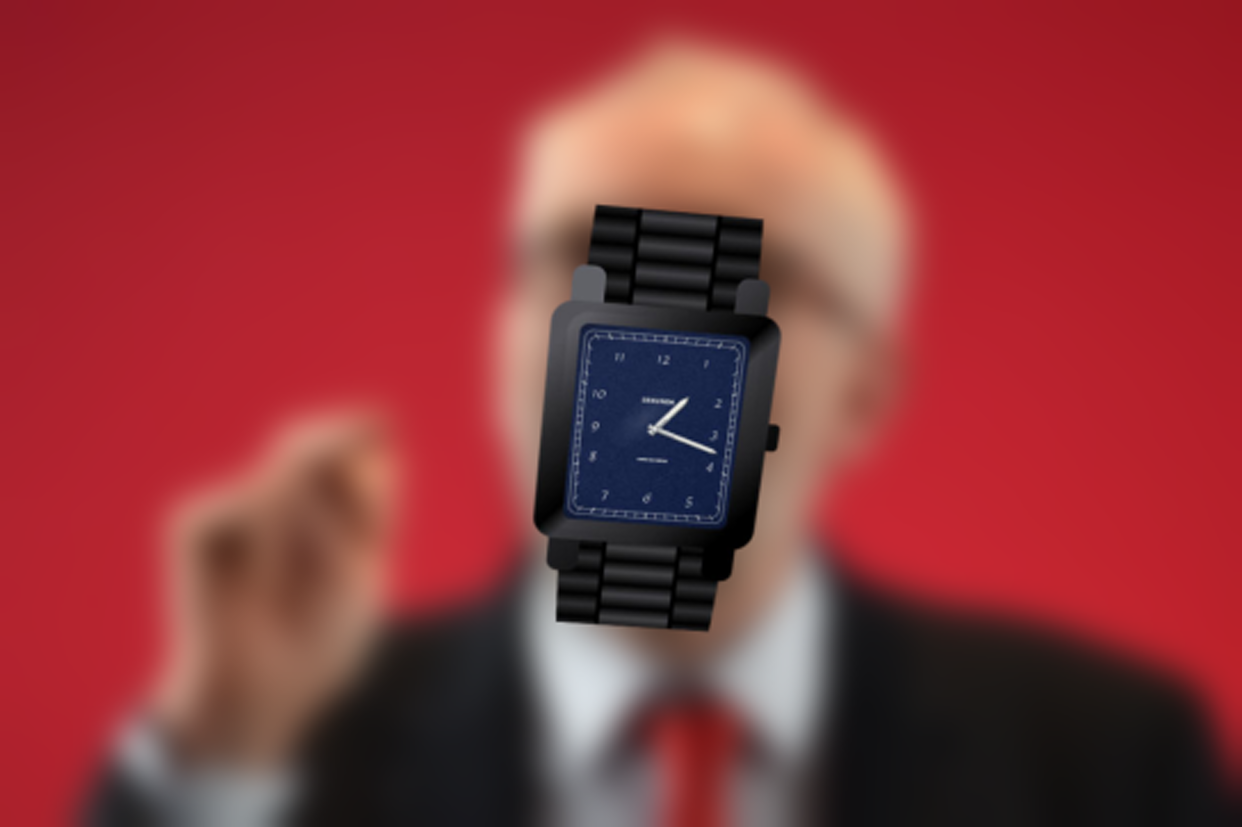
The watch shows 1.18
